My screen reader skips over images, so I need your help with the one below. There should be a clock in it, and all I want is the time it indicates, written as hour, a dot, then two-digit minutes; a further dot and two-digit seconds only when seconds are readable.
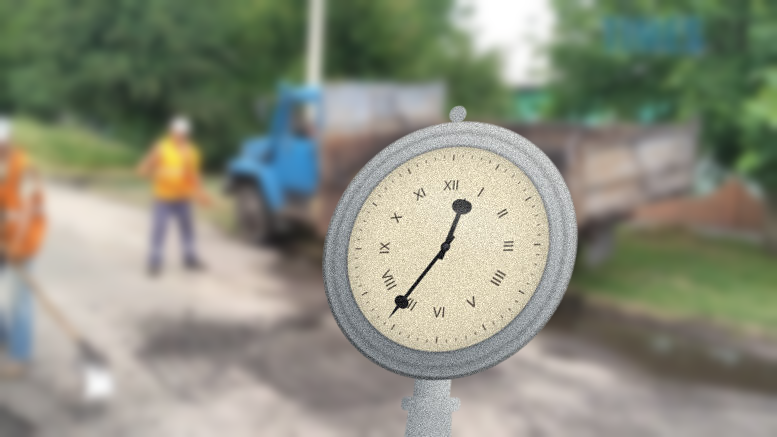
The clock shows 12.36
